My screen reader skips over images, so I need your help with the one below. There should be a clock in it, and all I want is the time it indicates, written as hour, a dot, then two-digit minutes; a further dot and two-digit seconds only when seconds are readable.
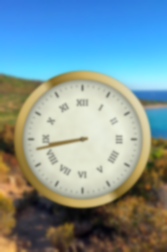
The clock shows 8.43
